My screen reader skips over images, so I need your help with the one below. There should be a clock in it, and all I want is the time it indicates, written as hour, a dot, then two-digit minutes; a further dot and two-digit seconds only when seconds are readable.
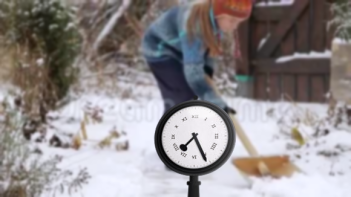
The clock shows 7.26
